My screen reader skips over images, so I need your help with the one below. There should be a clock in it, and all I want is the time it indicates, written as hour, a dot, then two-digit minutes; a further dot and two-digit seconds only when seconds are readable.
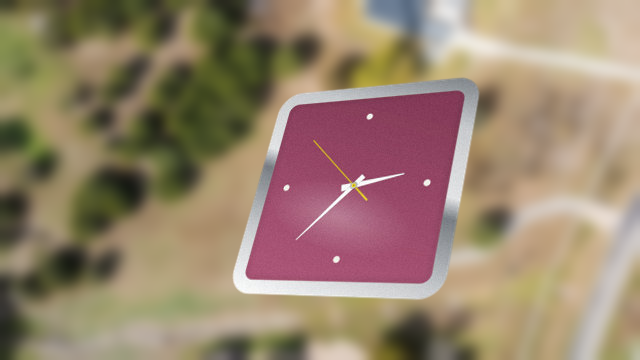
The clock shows 2.36.52
